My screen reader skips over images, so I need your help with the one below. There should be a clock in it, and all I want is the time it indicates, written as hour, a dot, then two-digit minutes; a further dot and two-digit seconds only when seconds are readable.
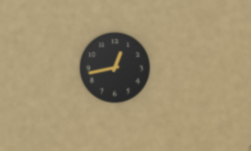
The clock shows 12.43
